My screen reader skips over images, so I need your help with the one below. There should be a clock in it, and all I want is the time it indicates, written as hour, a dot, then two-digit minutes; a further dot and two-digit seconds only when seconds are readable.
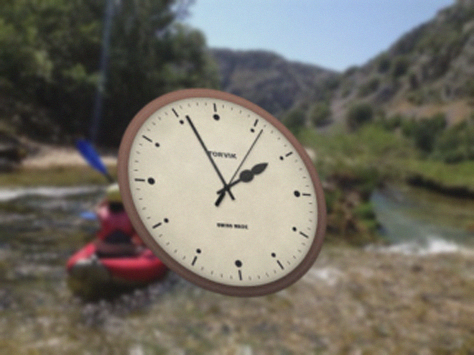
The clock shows 1.56.06
